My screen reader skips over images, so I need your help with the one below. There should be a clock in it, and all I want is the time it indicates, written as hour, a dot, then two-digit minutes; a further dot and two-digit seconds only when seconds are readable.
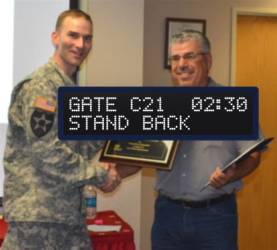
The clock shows 2.30
